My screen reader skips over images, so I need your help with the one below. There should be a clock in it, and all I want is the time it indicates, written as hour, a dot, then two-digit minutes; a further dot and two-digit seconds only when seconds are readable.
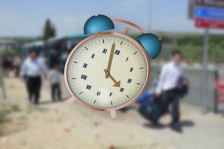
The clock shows 3.58
